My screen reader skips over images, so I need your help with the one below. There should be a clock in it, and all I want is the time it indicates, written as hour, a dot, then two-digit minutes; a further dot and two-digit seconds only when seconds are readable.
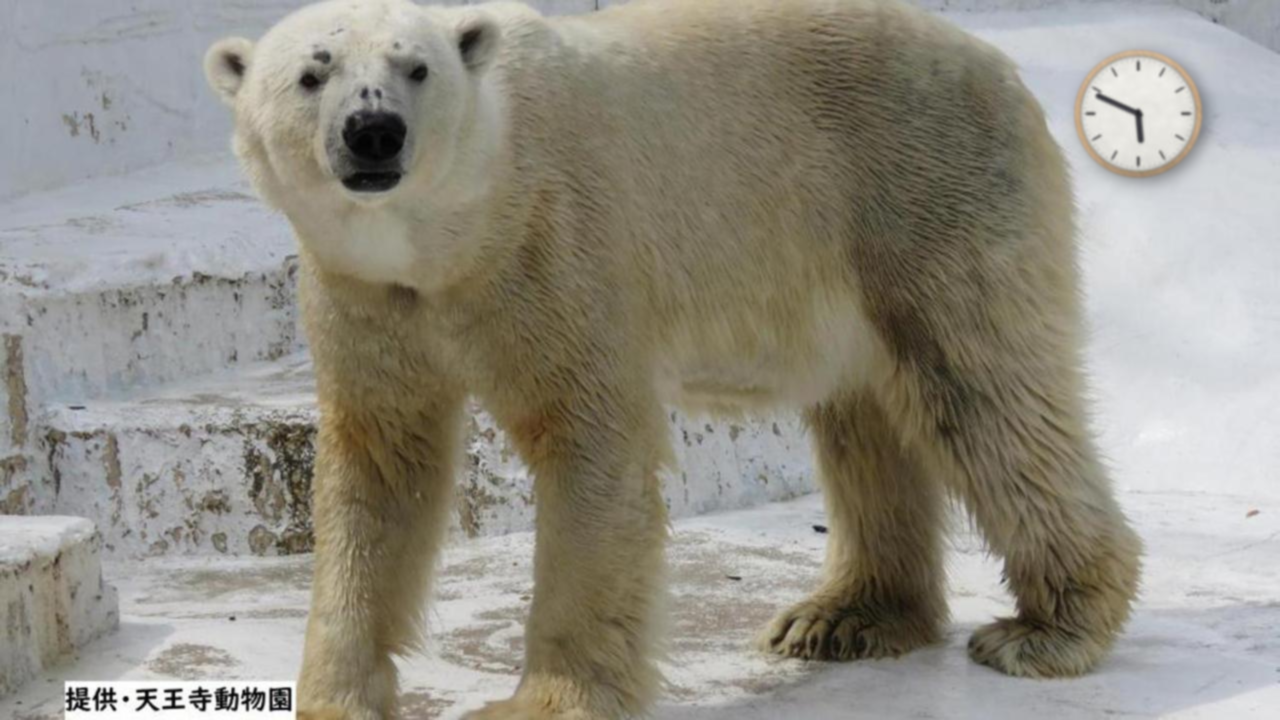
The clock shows 5.49
